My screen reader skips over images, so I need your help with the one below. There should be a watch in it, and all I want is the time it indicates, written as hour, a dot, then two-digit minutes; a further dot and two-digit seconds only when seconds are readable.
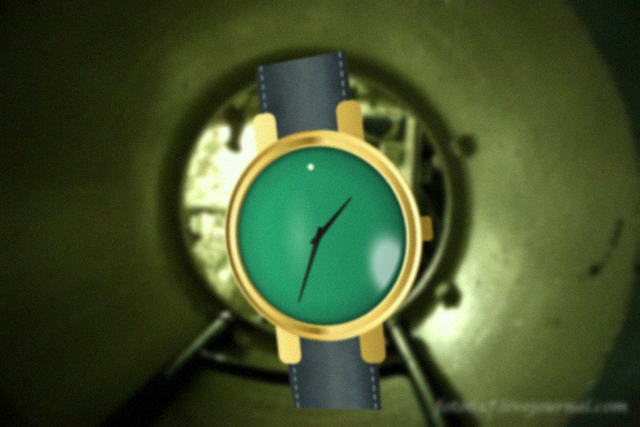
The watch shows 1.34
